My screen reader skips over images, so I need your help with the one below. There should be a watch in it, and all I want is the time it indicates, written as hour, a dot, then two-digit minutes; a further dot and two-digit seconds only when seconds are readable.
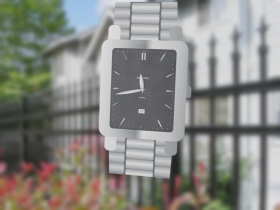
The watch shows 11.43
